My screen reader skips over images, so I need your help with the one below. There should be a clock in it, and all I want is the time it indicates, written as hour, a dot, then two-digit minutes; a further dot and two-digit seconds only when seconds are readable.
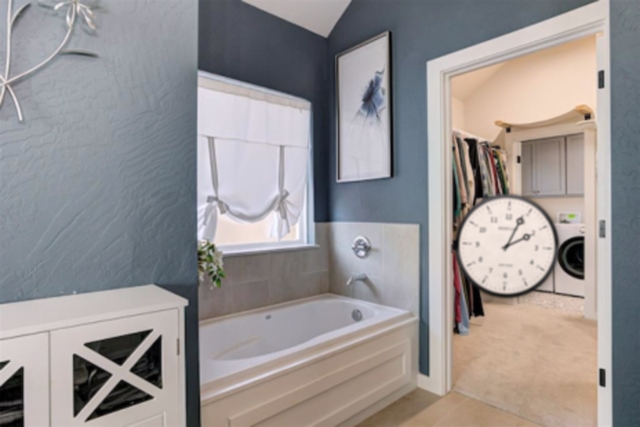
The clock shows 2.04
